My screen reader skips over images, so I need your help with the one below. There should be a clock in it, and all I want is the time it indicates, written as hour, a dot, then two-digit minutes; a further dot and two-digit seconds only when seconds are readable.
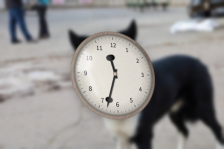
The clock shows 11.33
